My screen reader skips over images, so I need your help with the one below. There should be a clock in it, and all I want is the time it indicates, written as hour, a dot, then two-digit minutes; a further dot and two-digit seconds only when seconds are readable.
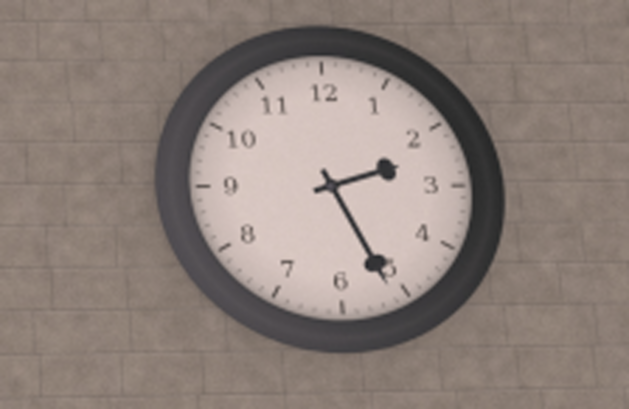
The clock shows 2.26
